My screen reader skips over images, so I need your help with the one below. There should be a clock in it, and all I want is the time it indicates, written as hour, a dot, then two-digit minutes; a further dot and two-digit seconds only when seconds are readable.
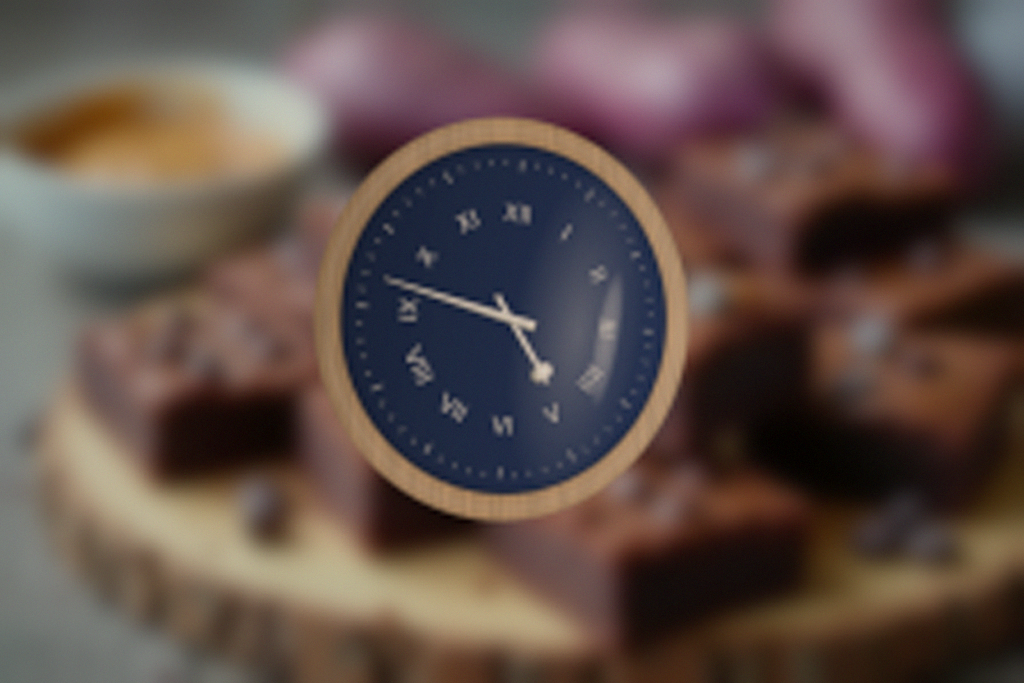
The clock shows 4.47
